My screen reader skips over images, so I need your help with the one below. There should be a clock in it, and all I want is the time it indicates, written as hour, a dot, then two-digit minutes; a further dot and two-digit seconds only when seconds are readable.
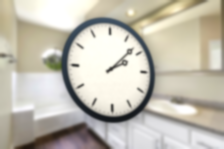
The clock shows 2.08
